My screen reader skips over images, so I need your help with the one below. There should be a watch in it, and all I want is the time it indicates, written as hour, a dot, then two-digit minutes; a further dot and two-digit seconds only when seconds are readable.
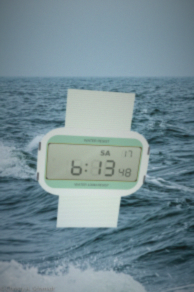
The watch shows 6.13
